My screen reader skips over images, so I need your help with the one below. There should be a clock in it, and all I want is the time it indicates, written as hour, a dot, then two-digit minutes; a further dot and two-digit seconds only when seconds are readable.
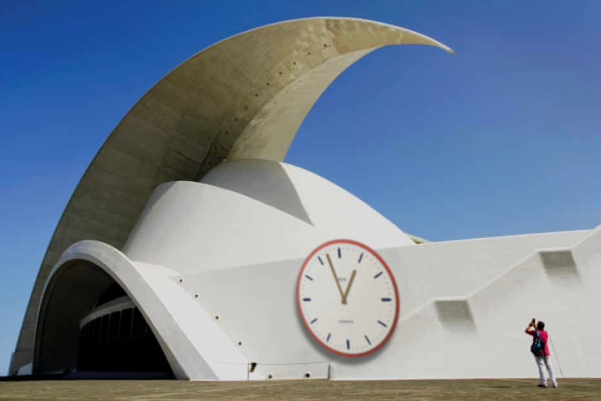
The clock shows 12.57
